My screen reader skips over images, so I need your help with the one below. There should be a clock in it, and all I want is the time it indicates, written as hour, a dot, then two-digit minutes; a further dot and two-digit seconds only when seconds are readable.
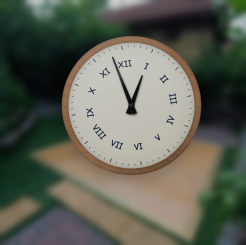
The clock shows 12.58
